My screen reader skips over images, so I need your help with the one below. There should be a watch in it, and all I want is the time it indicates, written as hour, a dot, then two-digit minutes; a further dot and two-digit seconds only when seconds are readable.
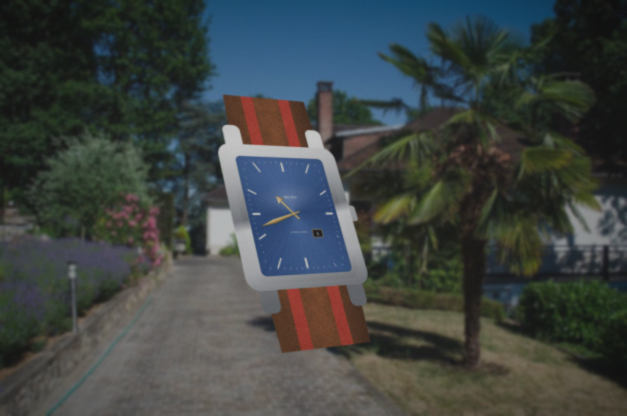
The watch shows 10.42
